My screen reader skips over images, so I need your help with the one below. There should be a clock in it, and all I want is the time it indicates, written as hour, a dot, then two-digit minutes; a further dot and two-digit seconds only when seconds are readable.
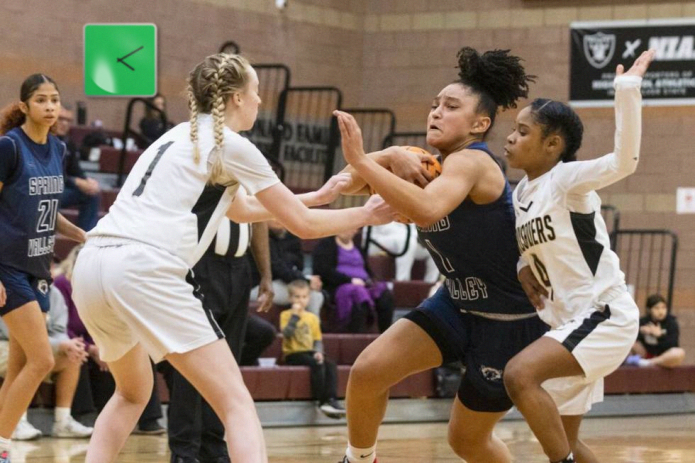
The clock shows 4.10
